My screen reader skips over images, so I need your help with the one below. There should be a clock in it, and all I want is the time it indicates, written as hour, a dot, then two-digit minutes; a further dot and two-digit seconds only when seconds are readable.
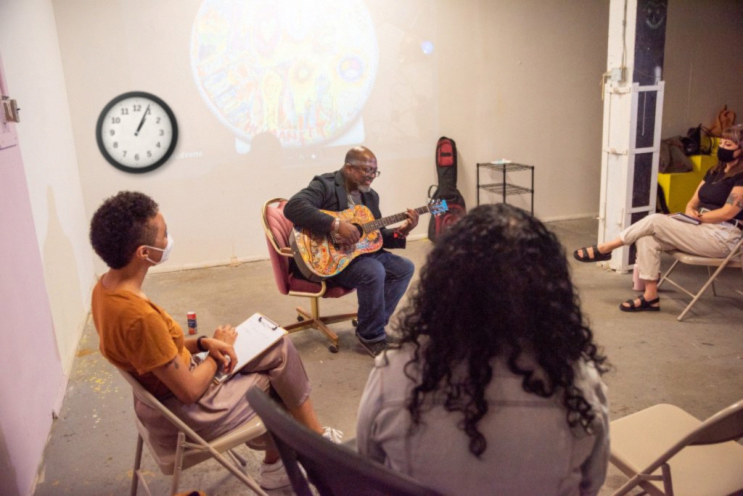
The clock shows 1.04
